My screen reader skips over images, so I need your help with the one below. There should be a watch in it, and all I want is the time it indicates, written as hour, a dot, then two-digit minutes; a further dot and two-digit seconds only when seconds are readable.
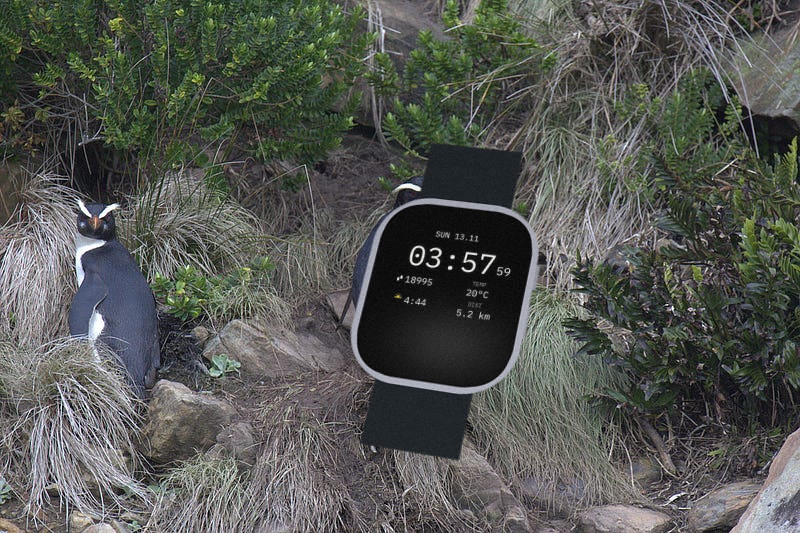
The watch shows 3.57.59
